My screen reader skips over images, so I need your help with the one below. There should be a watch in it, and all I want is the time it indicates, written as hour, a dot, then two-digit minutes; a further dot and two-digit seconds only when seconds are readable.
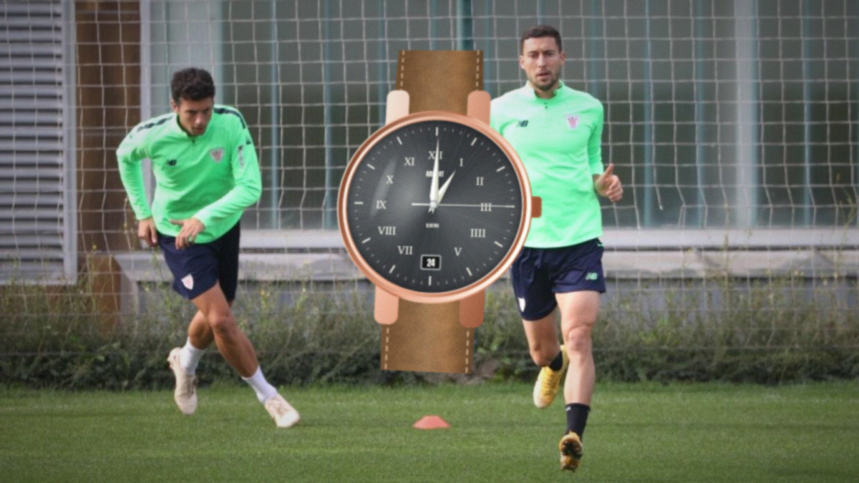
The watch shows 1.00.15
